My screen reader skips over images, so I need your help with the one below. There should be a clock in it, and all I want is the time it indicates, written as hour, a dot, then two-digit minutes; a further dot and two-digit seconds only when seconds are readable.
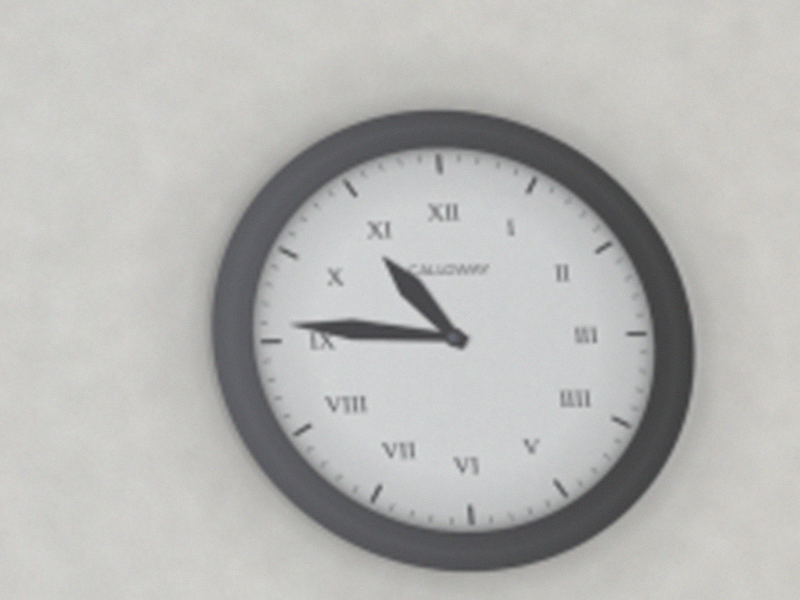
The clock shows 10.46
